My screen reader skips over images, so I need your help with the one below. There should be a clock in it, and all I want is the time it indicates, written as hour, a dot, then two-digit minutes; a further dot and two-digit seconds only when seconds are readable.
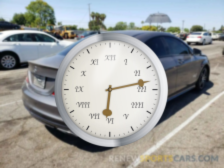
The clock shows 6.13
